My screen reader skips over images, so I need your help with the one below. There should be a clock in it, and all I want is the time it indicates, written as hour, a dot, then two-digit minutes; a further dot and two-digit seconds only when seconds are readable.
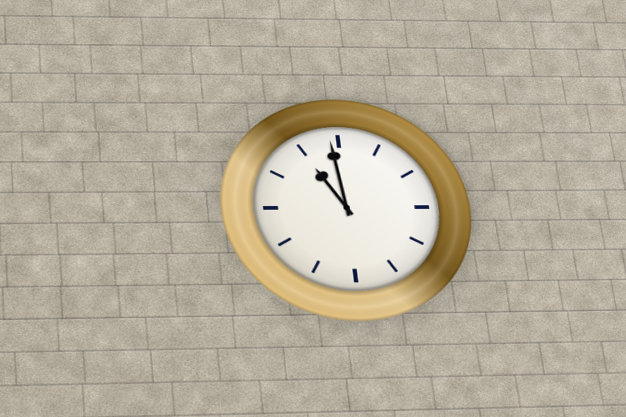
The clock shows 10.59
